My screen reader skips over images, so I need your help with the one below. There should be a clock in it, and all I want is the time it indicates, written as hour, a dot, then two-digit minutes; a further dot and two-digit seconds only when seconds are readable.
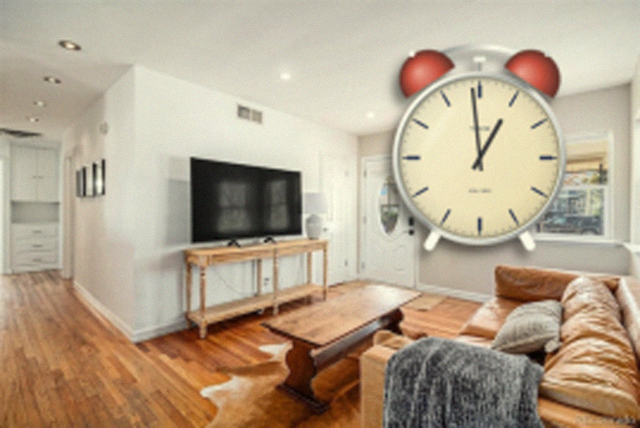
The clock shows 12.59
